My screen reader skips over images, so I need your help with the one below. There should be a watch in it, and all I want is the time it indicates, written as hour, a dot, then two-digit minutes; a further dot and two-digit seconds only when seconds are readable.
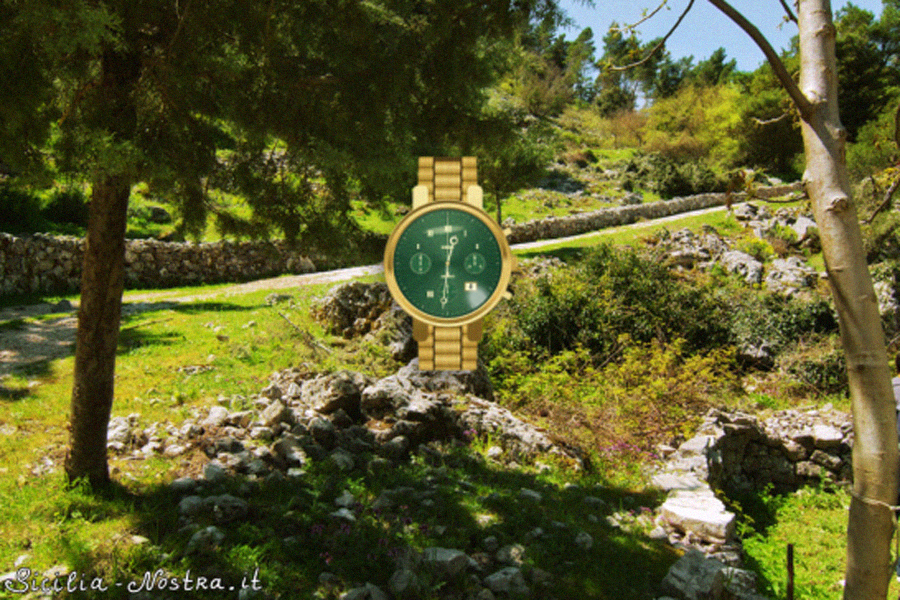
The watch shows 12.31
